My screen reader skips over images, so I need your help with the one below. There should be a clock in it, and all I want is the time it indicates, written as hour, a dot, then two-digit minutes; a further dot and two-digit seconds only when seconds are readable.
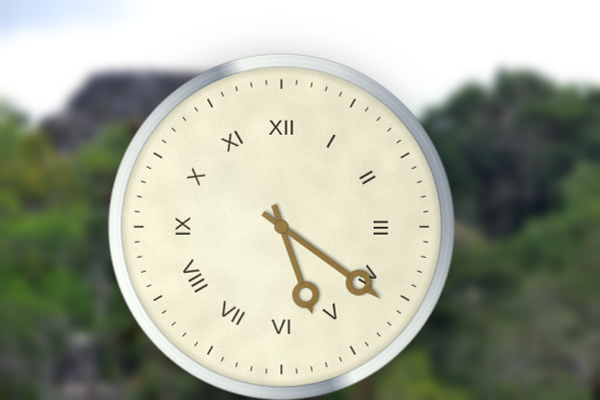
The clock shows 5.21
